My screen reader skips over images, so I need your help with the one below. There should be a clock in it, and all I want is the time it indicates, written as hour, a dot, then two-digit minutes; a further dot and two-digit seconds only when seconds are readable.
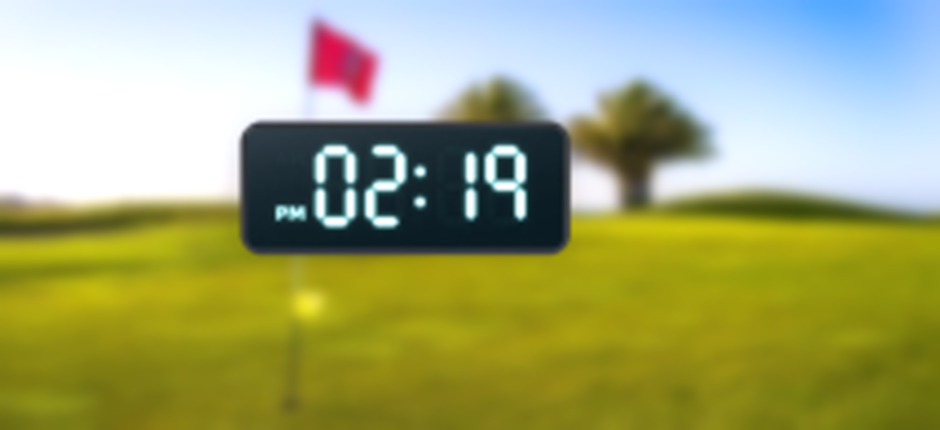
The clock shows 2.19
